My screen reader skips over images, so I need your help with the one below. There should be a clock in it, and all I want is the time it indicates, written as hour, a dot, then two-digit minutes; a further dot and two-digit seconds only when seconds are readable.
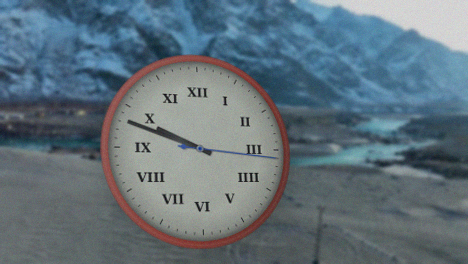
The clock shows 9.48.16
